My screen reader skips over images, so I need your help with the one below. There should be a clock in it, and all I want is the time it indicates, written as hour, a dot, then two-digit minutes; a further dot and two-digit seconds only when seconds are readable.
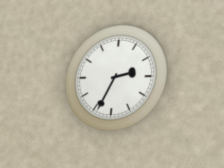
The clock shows 2.34
